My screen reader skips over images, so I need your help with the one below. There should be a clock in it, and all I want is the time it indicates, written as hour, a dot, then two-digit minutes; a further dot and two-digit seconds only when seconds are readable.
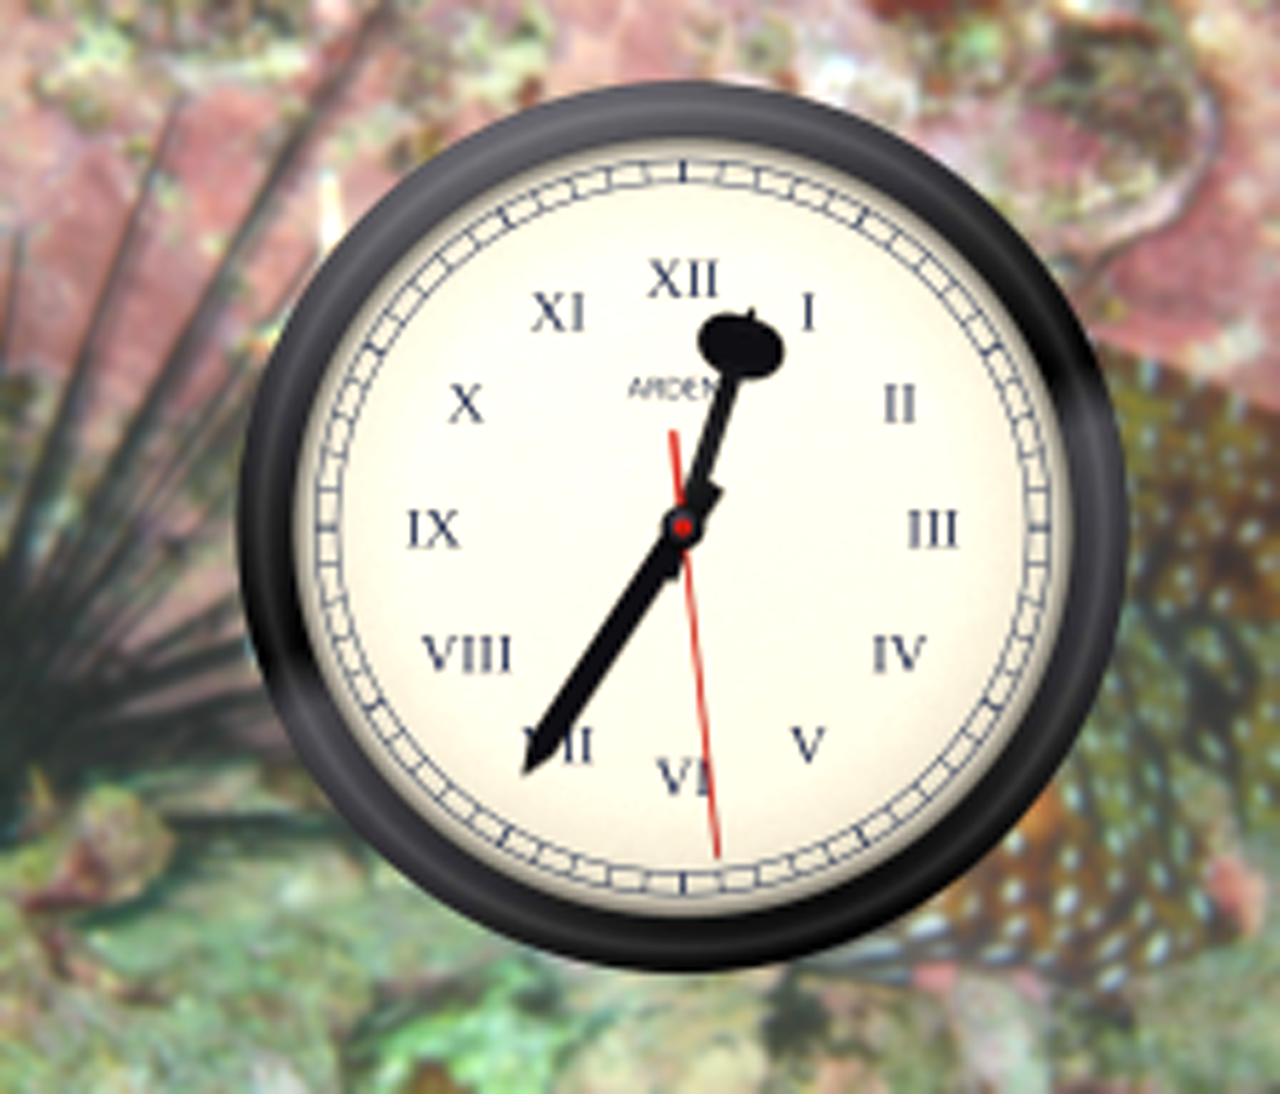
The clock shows 12.35.29
